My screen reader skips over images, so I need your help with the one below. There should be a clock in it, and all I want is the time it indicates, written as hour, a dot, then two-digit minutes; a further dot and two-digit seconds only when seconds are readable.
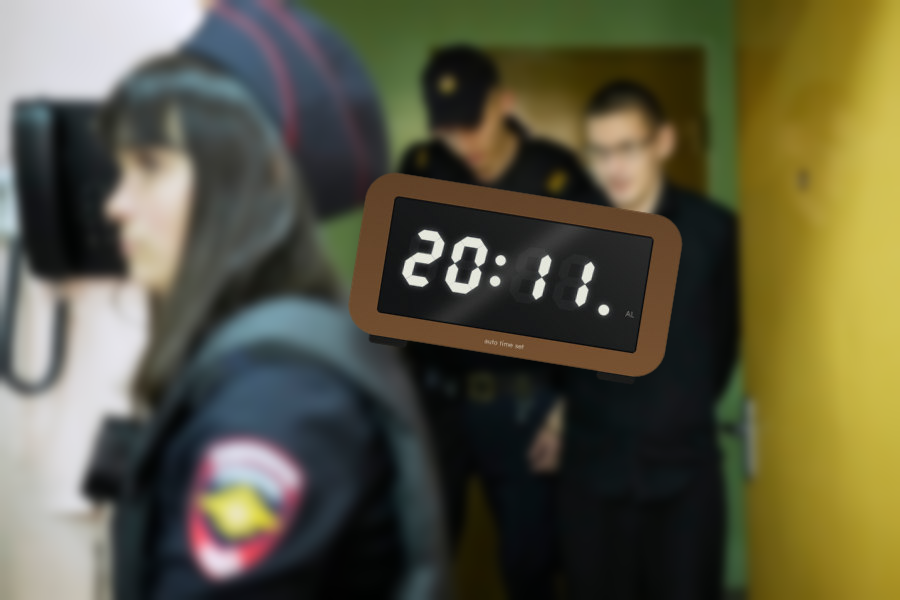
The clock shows 20.11
